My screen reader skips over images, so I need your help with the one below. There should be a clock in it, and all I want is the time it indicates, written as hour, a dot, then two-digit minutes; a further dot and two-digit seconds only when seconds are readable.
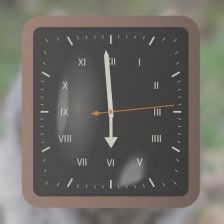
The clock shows 5.59.14
